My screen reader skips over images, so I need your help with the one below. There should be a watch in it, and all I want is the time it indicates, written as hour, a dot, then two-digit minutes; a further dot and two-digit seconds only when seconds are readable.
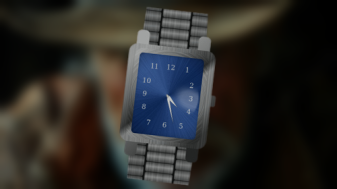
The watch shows 4.27
